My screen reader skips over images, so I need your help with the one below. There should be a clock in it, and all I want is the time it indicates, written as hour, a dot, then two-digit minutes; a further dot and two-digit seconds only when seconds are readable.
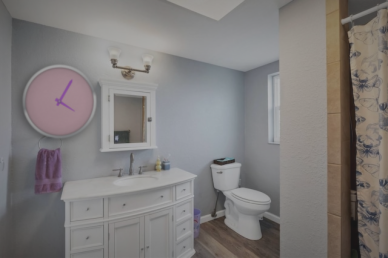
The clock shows 4.05
